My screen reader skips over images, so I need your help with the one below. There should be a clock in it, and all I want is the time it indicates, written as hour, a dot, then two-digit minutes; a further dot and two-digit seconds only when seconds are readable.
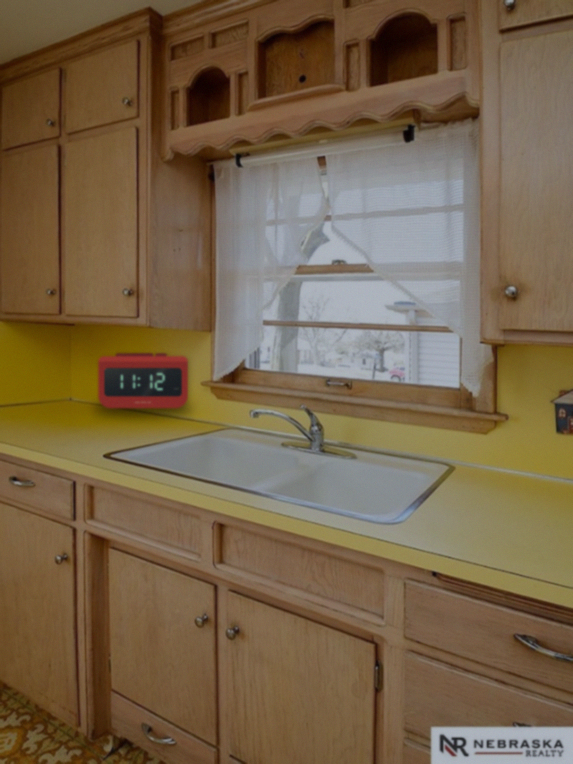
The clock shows 11.12
